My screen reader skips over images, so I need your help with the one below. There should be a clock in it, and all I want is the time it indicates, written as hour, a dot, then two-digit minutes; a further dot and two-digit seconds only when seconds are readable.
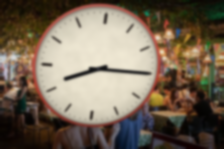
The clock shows 8.15
